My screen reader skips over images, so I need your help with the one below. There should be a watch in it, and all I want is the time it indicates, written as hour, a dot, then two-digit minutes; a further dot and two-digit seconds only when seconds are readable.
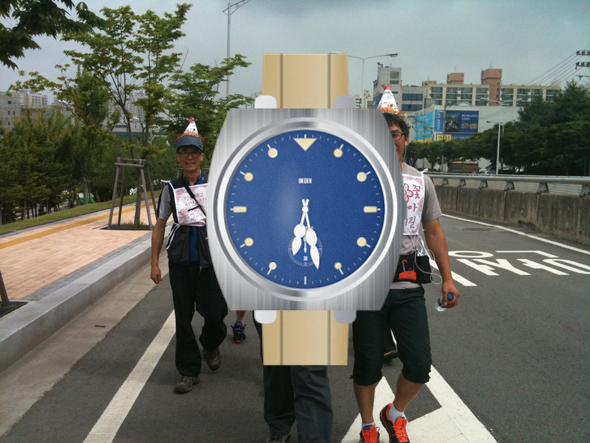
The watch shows 6.28
